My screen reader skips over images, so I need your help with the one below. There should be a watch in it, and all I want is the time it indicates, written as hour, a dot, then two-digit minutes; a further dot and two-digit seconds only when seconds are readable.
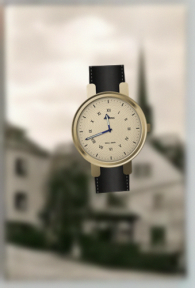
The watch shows 11.42
